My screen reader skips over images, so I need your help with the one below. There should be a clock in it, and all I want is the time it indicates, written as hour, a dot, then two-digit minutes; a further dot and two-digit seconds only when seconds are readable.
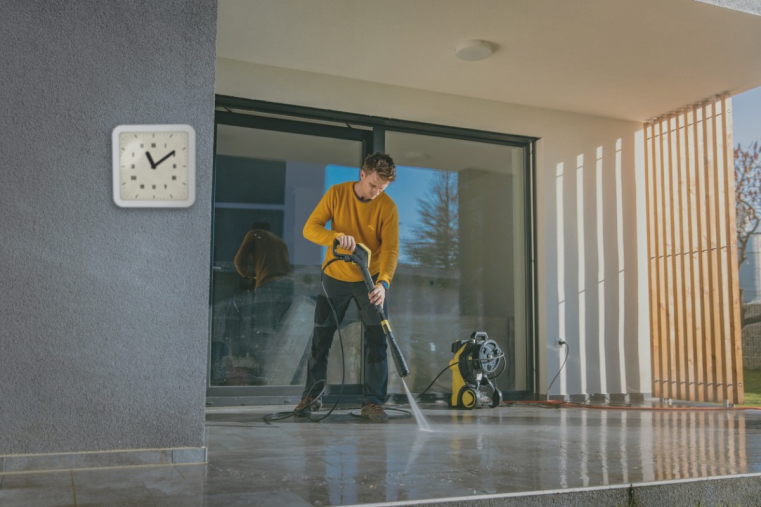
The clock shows 11.09
